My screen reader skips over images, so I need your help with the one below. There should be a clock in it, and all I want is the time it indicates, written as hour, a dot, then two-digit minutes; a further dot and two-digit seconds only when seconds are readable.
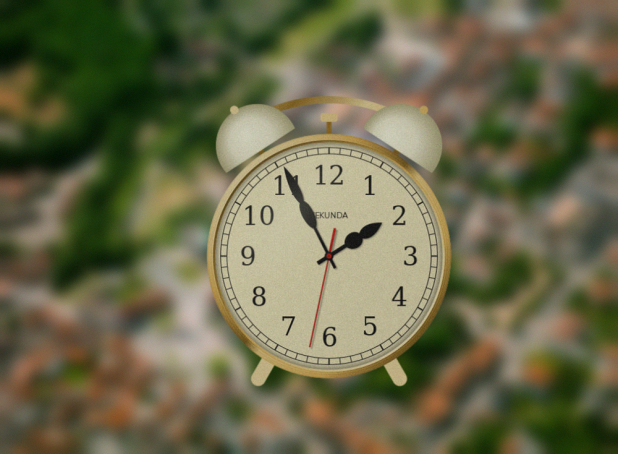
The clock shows 1.55.32
